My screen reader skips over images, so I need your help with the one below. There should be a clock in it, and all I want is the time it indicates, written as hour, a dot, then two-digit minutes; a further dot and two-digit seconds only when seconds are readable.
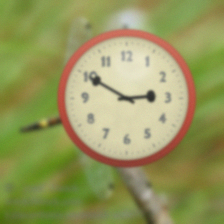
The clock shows 2.50
